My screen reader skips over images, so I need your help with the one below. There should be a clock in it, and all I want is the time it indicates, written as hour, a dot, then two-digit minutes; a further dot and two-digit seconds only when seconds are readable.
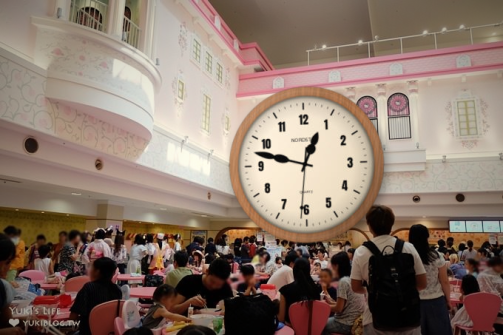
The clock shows 12.47.31
